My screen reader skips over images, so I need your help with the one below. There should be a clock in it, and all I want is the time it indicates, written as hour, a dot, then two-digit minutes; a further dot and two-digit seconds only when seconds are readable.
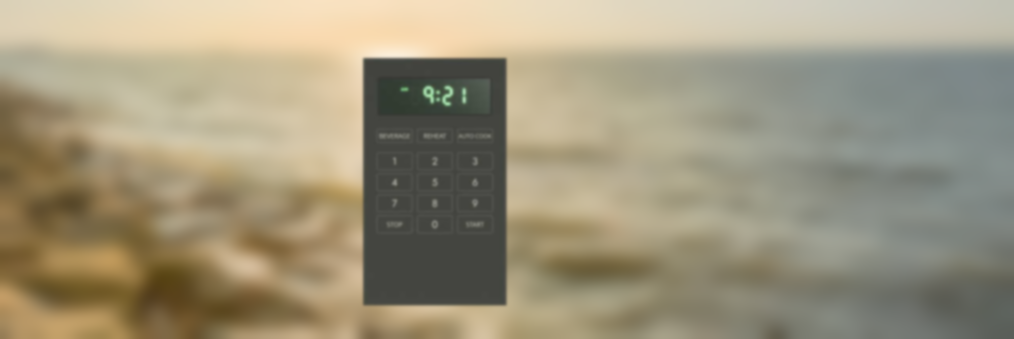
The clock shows 9.21
